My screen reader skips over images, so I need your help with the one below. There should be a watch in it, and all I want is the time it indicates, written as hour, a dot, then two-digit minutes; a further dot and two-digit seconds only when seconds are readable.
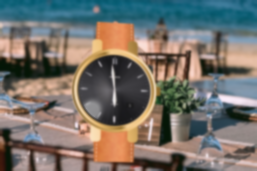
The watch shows 5.59
